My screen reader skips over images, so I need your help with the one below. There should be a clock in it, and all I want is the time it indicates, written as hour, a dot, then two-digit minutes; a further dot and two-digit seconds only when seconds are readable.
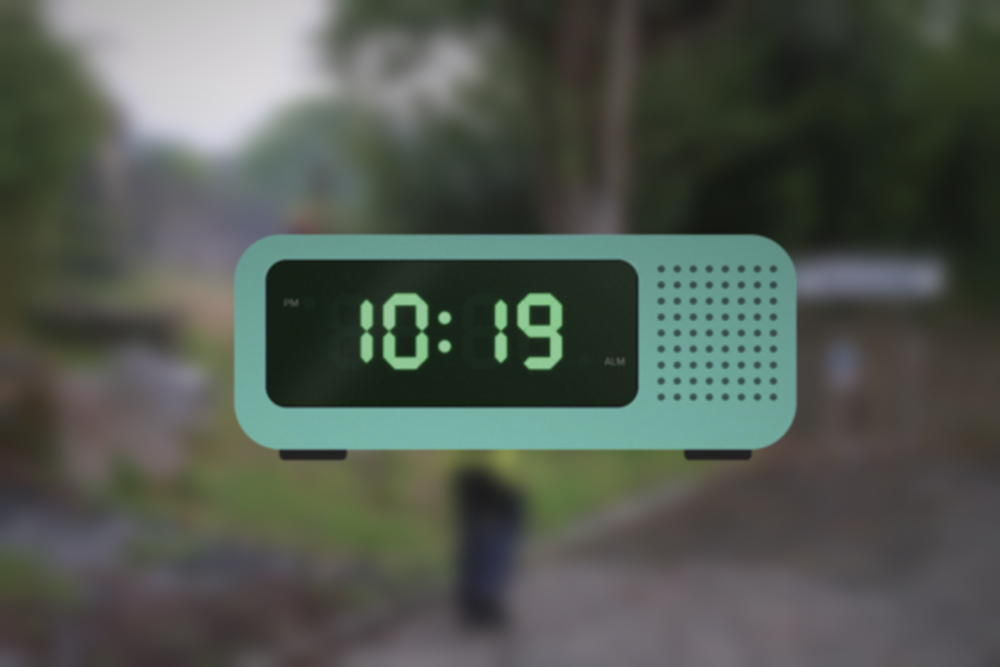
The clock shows 10.19
